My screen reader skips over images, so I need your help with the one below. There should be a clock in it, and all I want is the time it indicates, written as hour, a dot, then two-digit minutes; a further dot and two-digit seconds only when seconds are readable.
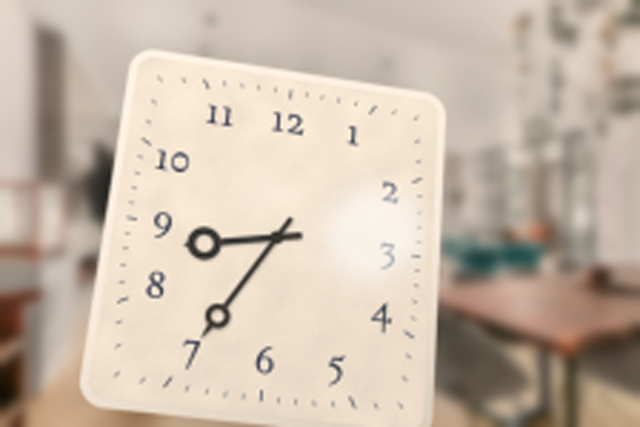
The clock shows 8.35
